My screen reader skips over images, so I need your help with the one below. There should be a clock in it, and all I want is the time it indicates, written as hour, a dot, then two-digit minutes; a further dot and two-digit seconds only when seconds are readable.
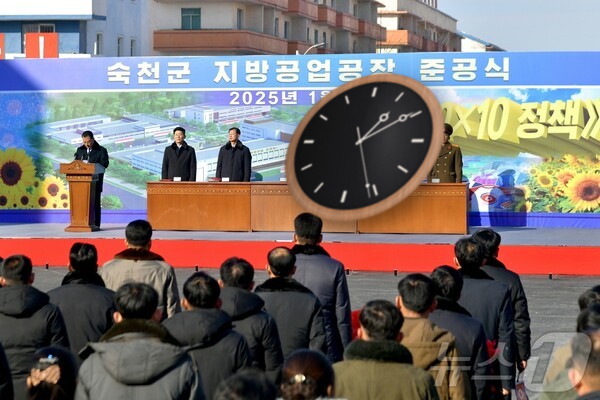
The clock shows 1.09.26
